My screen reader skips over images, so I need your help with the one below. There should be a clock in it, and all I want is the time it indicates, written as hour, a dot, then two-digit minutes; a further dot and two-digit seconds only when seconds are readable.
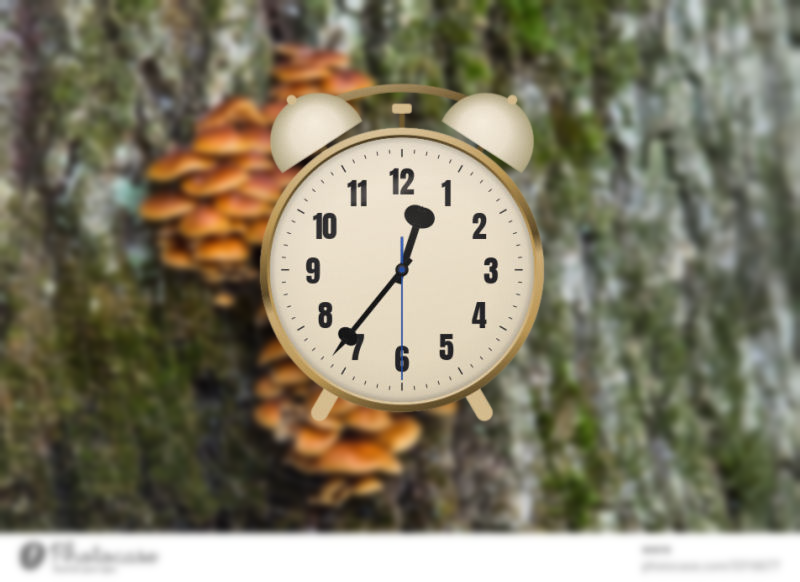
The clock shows 12.36.30
